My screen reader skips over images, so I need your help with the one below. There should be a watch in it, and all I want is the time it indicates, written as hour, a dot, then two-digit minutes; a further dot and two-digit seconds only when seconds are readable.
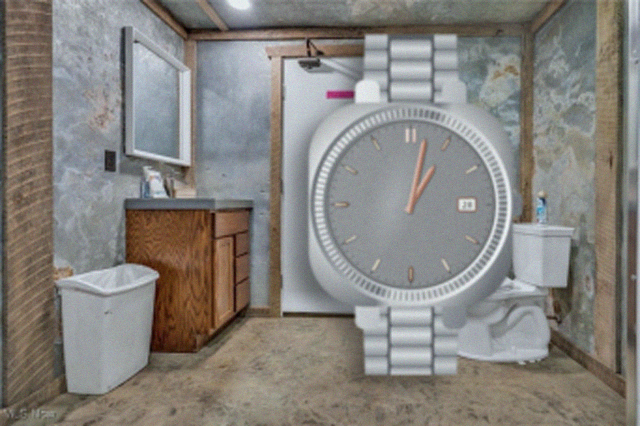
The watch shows 1.02
